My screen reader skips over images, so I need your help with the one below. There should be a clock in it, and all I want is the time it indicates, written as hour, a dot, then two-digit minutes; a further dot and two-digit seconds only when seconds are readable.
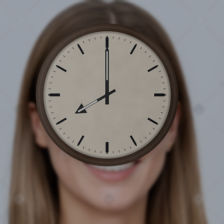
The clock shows 8.00
